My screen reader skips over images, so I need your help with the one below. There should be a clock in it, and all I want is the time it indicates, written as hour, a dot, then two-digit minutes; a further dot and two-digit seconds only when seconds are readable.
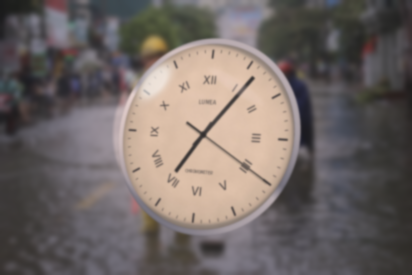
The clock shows 7.06.20
